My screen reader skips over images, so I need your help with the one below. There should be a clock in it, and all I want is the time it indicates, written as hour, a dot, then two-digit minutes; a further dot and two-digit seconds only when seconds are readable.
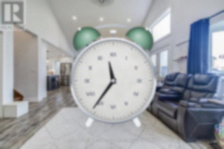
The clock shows 11.36
